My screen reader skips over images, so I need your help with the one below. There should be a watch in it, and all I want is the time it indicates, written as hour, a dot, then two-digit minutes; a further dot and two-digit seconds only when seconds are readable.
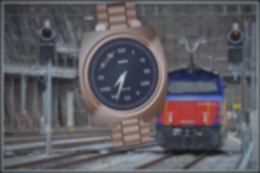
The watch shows 7.34
